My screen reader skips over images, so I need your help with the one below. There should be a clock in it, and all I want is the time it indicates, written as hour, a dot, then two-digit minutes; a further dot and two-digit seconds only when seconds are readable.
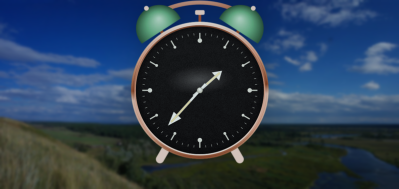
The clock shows 1.37
